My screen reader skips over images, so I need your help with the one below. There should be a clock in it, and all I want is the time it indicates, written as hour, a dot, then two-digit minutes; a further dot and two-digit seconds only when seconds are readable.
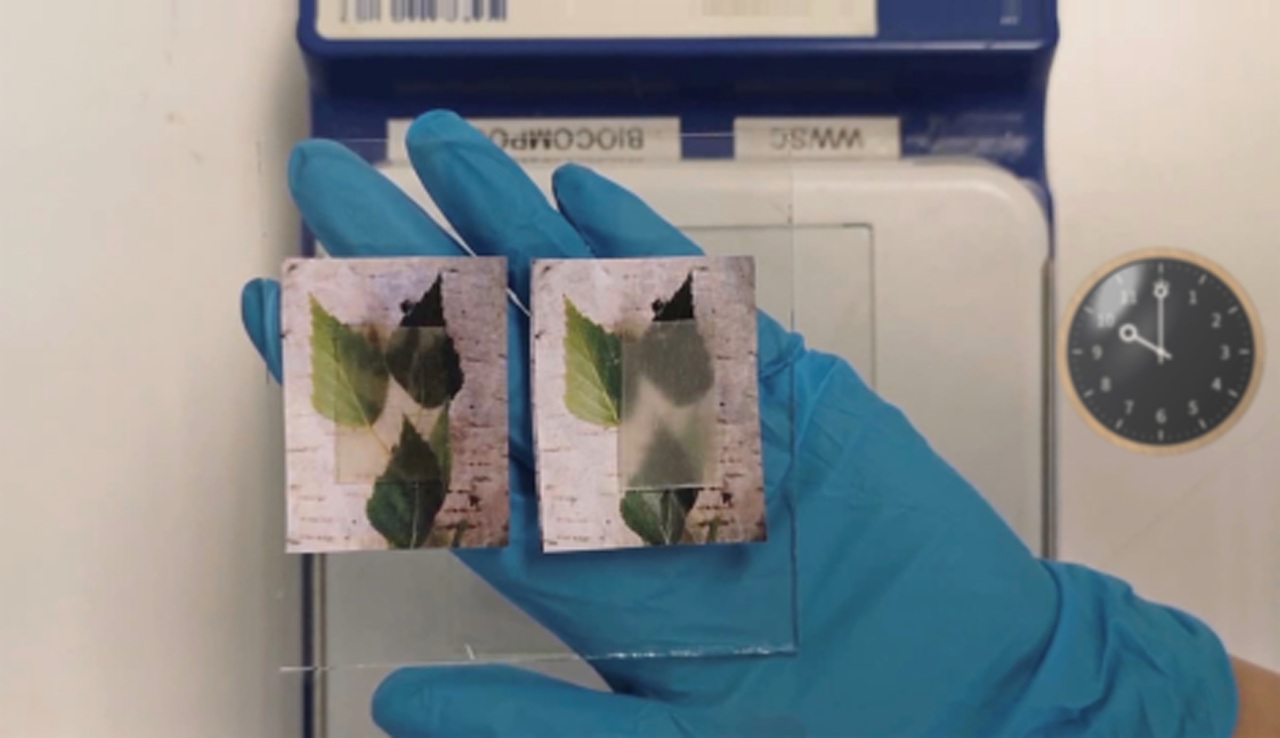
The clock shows 10.00
